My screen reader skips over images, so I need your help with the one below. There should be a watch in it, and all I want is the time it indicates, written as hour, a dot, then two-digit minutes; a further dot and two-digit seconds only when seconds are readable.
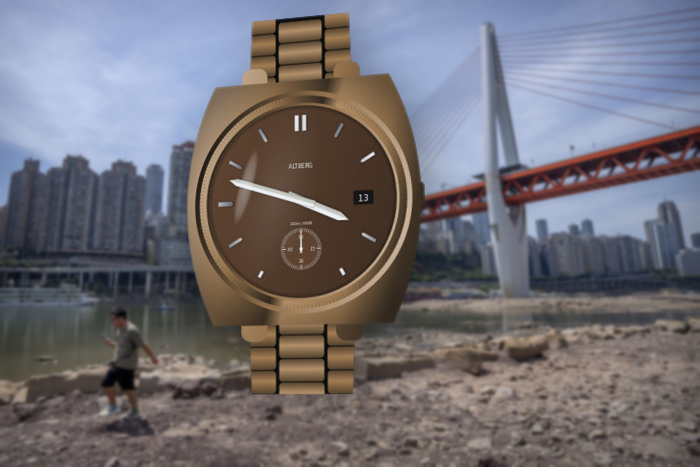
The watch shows 3.48
